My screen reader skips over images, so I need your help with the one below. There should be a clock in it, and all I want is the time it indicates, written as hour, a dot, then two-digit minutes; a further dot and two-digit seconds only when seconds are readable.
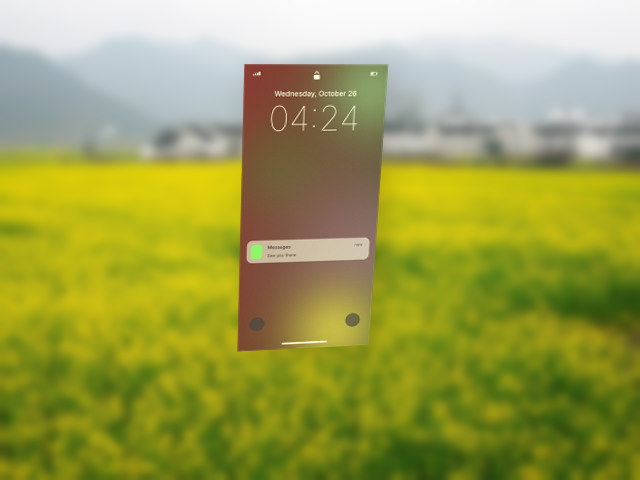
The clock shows 4.24
